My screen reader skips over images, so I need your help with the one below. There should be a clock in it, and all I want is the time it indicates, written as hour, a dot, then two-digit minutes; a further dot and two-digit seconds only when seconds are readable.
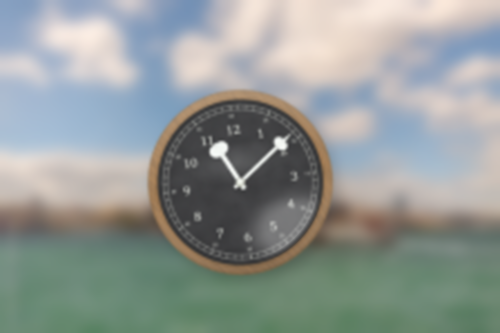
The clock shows 11.09
